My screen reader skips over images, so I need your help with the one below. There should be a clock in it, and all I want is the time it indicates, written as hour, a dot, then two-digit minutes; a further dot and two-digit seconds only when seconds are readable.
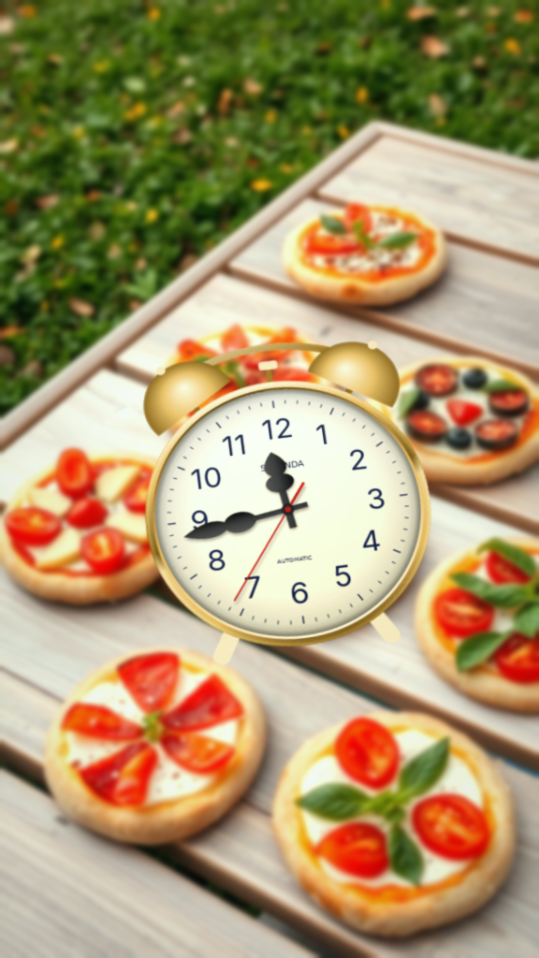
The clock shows 11.43.36
